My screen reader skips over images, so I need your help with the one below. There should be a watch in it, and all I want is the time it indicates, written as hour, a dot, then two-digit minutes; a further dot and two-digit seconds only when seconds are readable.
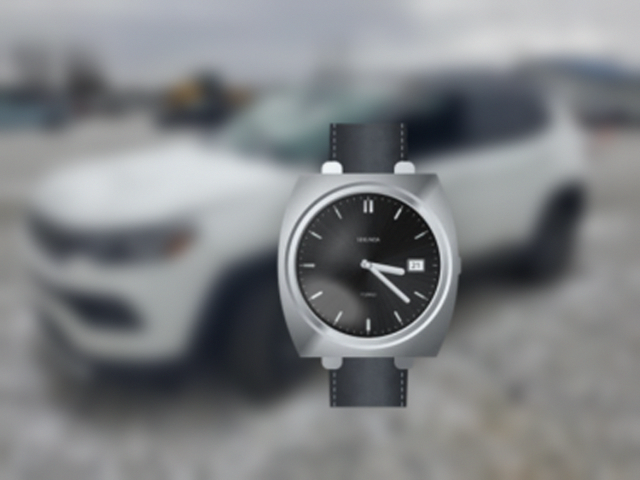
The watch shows 3.22
